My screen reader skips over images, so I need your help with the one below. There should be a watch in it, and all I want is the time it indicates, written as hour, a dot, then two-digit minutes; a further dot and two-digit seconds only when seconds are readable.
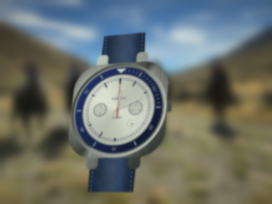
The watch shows 12.11
